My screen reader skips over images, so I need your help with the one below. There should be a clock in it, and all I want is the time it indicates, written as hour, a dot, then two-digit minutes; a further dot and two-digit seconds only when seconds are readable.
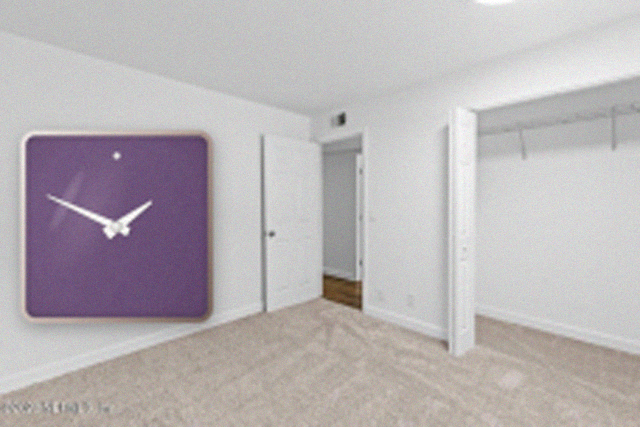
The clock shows 1.49
